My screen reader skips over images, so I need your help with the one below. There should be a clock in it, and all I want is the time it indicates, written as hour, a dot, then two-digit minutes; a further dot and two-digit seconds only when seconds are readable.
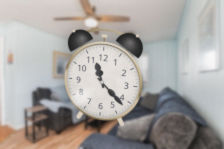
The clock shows 11.22
